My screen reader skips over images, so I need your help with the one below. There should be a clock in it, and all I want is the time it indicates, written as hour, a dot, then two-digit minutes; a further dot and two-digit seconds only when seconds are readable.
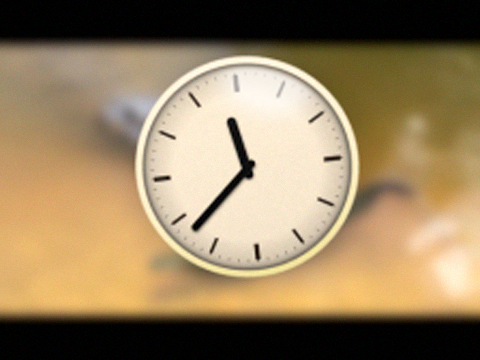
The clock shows 11.38
